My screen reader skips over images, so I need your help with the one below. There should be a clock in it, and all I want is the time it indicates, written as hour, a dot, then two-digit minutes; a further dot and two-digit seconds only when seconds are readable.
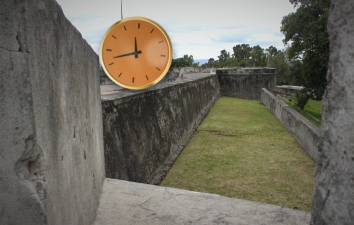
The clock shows 11.42
